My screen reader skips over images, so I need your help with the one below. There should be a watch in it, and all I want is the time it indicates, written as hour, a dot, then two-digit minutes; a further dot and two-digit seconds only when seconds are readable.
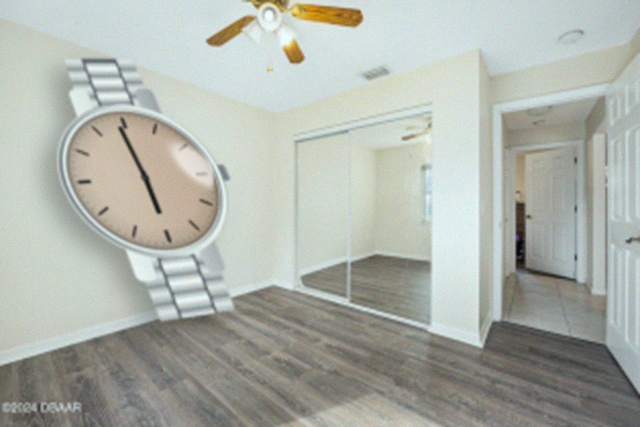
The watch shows 5.59
